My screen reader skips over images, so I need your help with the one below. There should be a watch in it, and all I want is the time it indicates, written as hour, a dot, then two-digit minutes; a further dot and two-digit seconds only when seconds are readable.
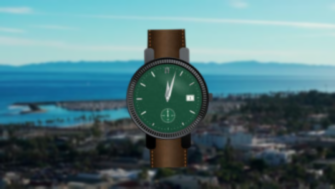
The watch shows 12.03
